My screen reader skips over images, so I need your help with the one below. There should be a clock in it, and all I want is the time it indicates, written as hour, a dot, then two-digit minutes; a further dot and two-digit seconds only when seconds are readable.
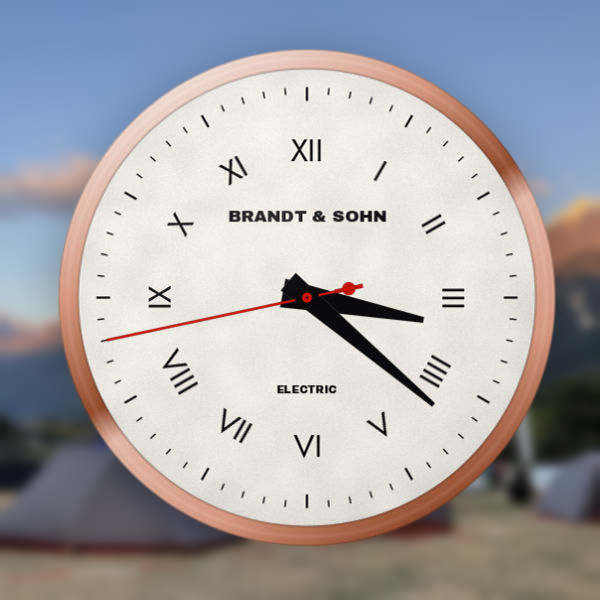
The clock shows 3.21.43
